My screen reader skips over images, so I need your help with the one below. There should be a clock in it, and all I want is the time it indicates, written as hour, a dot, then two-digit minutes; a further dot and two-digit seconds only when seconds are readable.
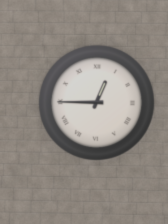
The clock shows 12.45
